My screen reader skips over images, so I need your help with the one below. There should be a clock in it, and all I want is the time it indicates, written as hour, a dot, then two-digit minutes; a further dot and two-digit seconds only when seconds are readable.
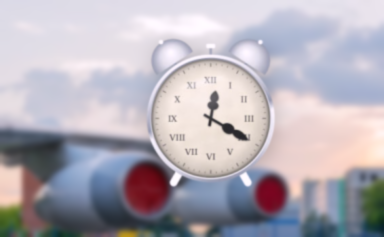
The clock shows 12.20
